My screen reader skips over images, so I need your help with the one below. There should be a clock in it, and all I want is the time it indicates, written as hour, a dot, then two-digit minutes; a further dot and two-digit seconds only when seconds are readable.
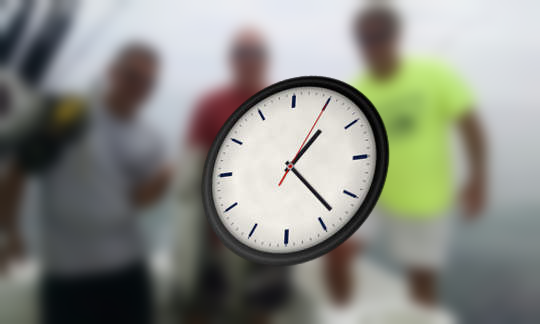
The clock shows 1.23.05
